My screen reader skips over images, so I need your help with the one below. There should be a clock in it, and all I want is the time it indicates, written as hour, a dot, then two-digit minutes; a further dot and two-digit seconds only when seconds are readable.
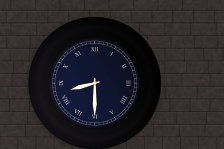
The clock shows 8.30
